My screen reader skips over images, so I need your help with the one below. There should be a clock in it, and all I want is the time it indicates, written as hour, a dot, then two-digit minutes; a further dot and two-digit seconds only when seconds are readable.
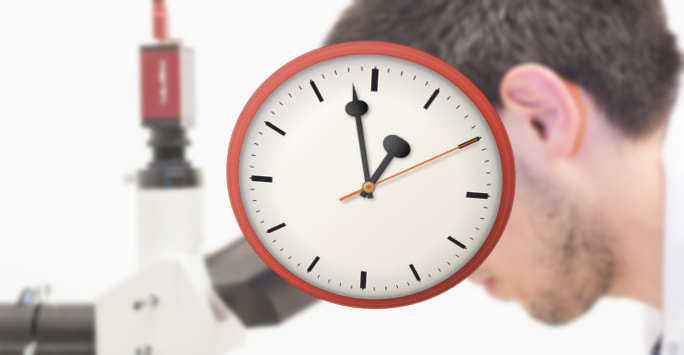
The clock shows 12.58.10
